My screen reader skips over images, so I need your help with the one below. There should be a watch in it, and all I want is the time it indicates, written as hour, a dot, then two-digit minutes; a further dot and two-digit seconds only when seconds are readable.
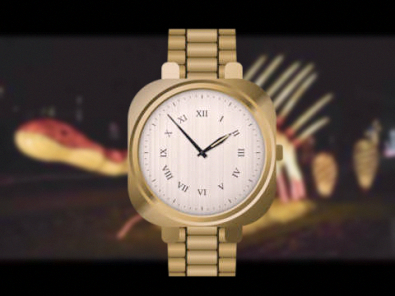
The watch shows 1.53
